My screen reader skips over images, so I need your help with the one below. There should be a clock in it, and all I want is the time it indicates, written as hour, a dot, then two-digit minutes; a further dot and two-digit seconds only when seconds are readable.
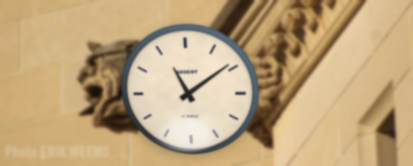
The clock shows 11.09
